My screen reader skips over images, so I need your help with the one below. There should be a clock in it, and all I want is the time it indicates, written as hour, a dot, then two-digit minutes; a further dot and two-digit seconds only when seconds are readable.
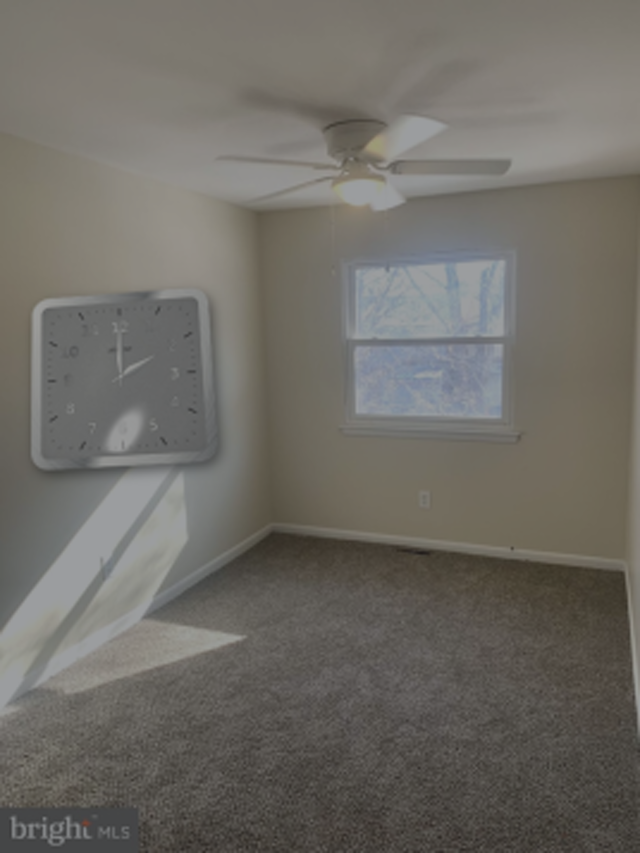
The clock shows 2.00
